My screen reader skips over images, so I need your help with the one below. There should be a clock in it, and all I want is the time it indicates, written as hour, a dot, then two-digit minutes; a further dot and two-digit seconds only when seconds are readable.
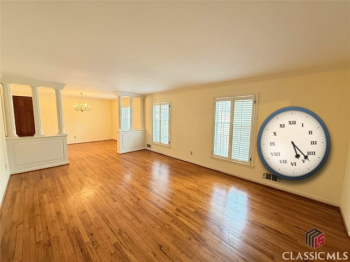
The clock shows 5.23
